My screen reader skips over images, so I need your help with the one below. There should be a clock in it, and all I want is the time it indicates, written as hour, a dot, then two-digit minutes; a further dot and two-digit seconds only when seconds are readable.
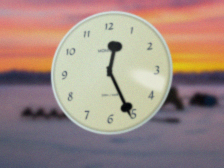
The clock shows 12.26
